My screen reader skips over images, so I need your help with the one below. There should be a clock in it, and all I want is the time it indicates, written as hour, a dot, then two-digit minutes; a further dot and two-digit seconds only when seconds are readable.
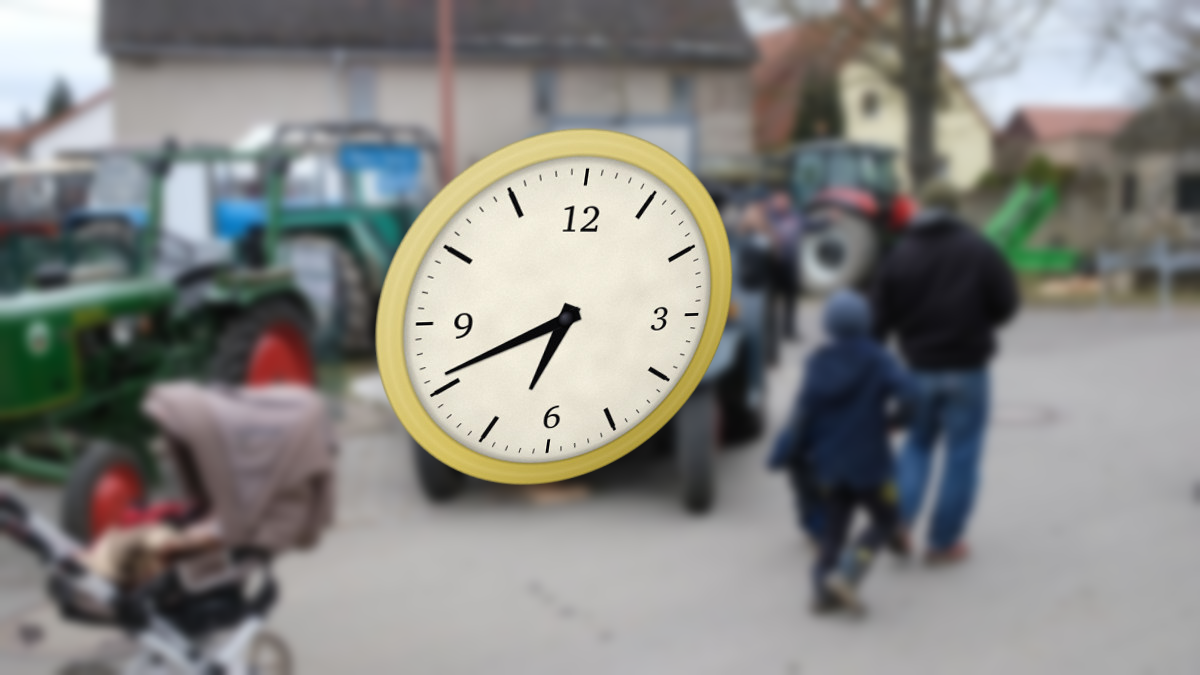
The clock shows 6.41
